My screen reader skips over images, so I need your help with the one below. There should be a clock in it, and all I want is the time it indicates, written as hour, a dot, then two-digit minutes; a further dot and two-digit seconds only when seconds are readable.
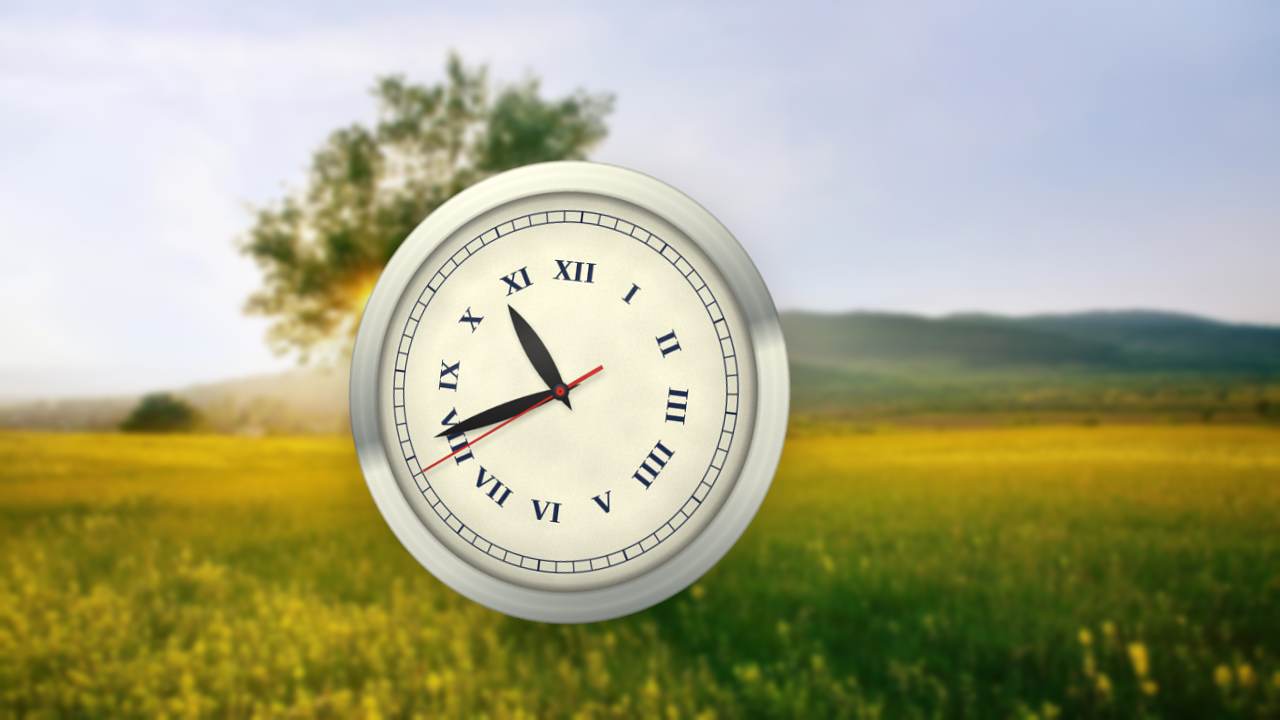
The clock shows 10.40.39
